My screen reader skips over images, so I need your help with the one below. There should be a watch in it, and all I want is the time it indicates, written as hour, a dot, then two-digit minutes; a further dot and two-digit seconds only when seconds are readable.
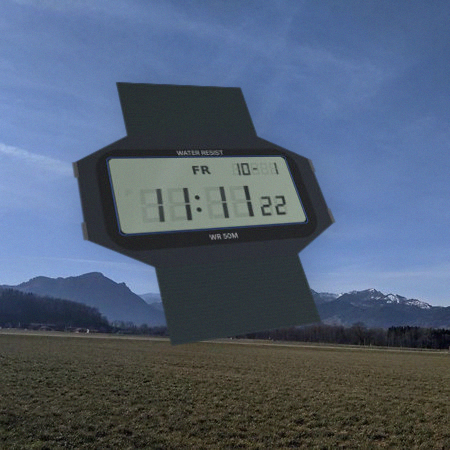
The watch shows 11.11.22
